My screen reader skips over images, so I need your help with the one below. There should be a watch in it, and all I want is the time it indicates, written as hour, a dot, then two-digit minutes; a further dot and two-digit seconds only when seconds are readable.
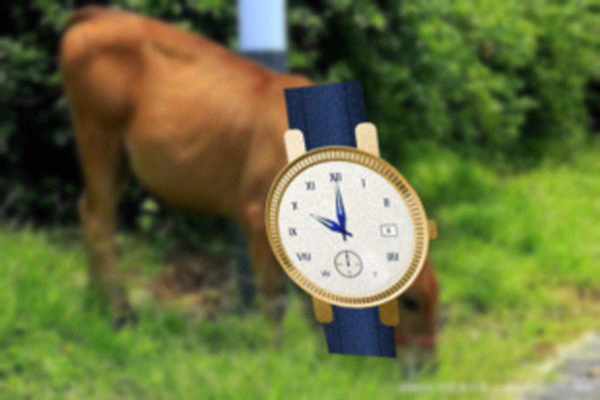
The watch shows 10.00
